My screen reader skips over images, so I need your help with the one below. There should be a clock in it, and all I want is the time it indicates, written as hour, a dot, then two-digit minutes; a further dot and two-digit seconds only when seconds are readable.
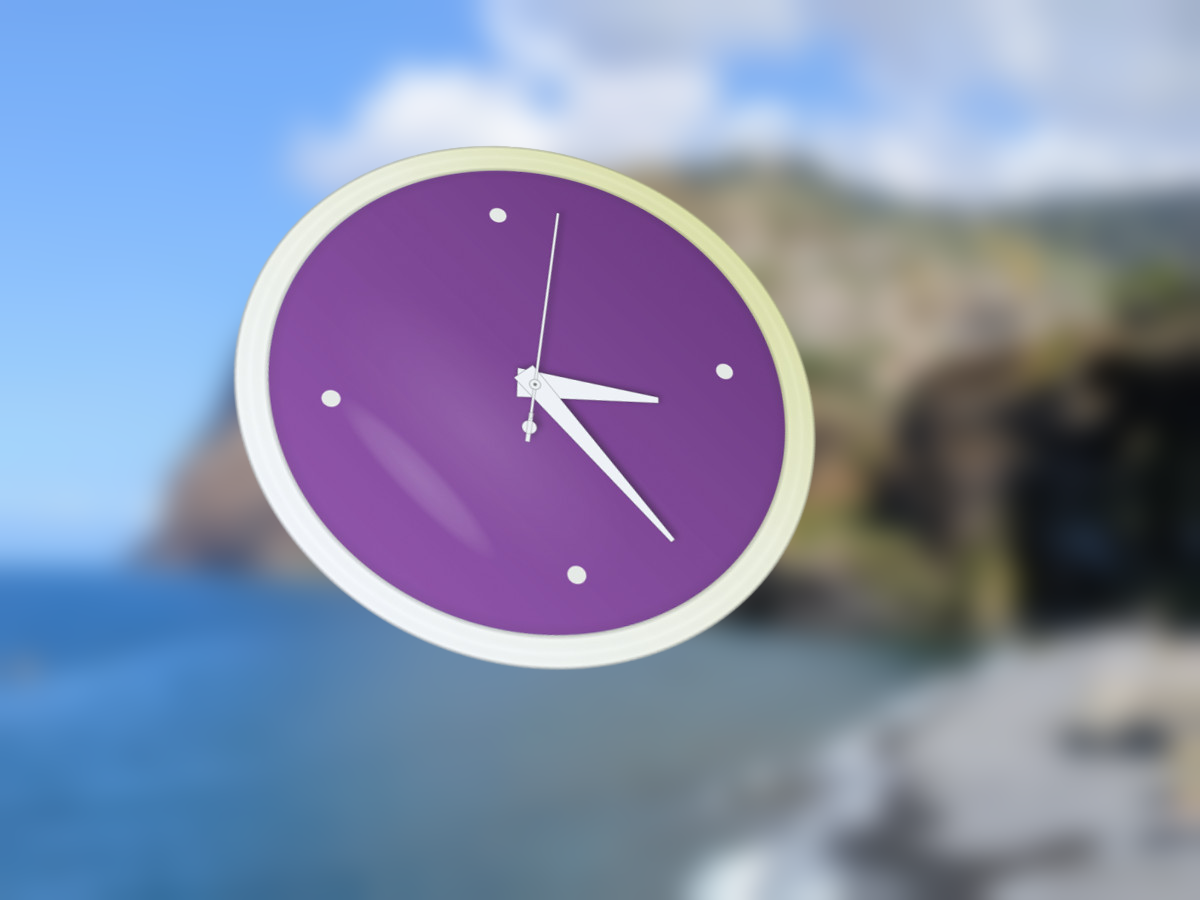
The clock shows 3.25.03
